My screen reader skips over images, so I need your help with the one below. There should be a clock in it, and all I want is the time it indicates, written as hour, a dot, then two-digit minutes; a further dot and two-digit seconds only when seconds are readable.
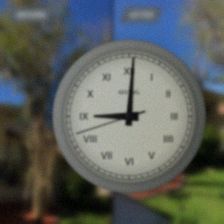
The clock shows 9.00.42
